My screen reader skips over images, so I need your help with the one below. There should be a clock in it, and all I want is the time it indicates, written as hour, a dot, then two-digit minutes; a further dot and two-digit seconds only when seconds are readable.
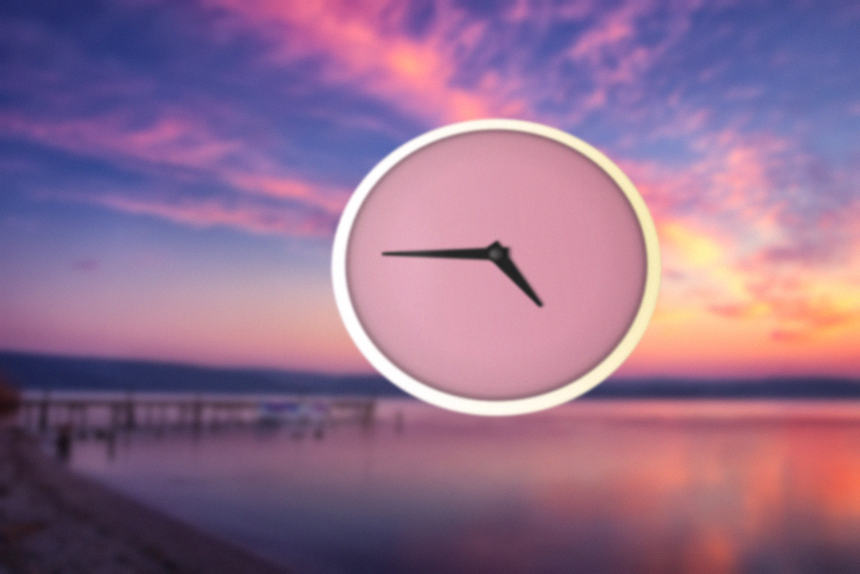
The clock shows 4.45
